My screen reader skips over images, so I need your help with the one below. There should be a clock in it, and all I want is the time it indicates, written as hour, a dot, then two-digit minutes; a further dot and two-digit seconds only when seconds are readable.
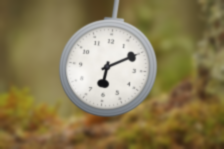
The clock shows 6.10
